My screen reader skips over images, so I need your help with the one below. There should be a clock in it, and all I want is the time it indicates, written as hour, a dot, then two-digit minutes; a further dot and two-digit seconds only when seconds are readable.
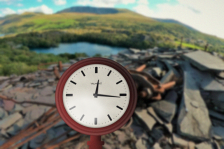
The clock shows 12.16
